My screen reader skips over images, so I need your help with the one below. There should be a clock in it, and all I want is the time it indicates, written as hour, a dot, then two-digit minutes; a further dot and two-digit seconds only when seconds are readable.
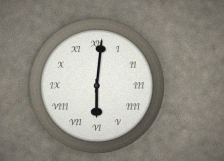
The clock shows 6.01
